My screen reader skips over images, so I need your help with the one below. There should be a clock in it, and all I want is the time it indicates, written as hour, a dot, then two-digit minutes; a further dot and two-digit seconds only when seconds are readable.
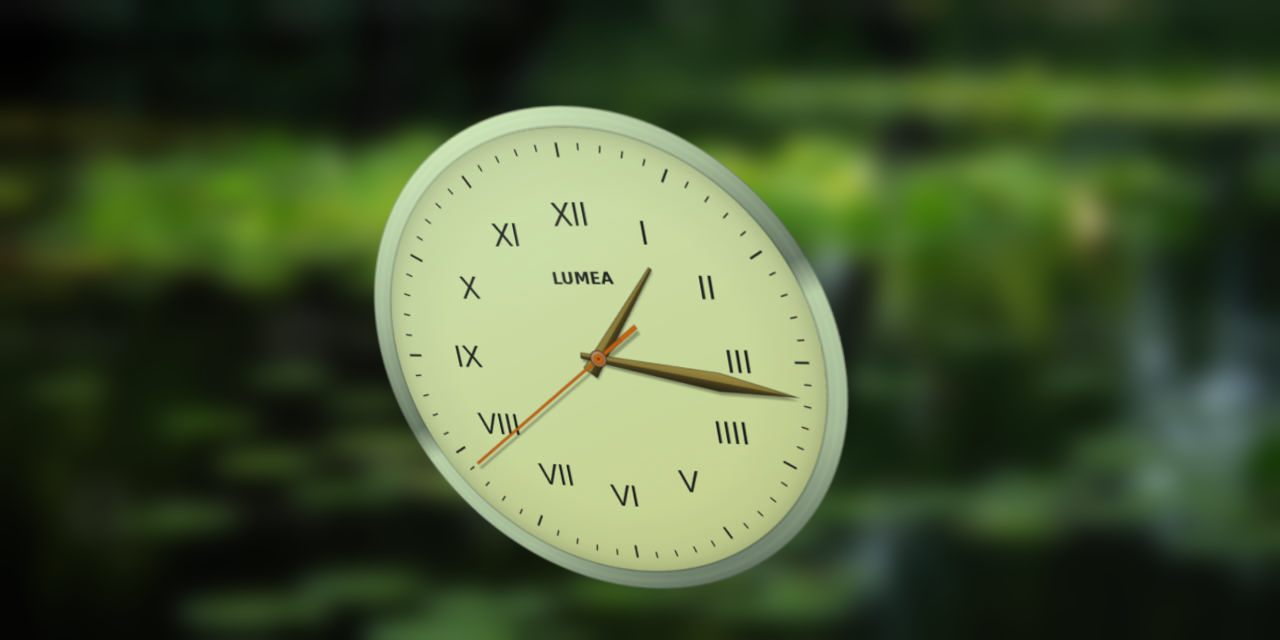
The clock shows 1.16.39
